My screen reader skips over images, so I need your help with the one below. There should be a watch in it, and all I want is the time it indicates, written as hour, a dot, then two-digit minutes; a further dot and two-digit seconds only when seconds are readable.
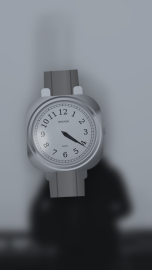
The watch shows 4.21
